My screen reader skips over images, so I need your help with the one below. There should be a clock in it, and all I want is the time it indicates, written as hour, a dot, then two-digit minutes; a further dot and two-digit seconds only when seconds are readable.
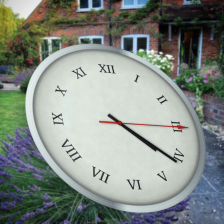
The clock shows 4.21.15
